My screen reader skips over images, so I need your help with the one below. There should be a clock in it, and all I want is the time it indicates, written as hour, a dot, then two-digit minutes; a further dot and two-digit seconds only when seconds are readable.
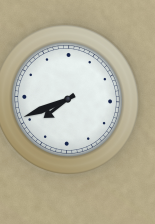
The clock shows 7.41
